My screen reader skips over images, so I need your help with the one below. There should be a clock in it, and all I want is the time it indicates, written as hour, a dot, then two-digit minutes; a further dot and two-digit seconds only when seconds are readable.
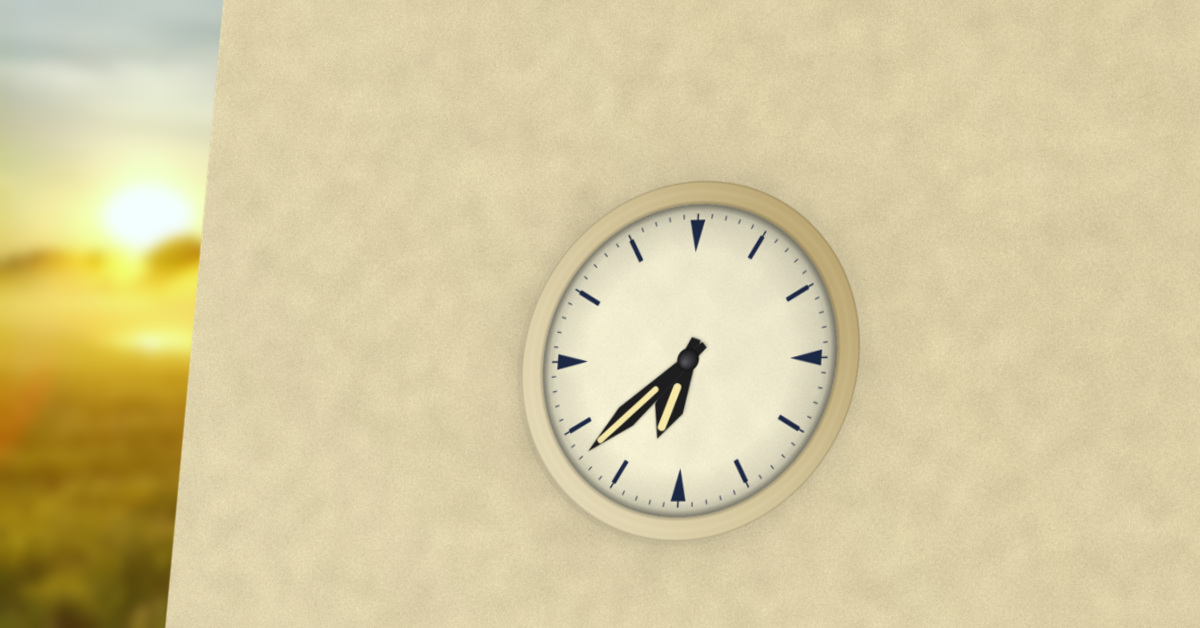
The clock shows 6.38
